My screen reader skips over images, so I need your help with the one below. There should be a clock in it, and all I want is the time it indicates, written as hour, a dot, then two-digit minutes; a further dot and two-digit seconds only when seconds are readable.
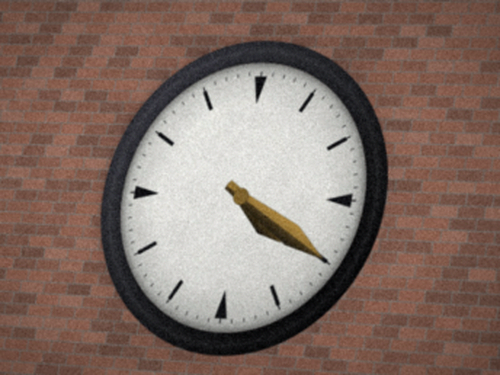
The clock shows 4.20
